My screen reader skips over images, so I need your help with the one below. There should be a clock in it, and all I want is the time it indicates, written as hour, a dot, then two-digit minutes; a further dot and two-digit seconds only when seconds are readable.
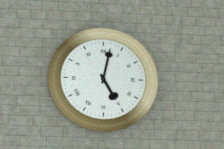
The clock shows 5.02
